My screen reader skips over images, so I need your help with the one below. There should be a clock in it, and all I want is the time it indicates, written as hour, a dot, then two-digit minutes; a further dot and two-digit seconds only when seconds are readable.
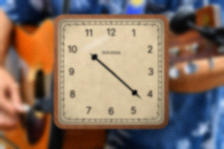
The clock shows 10.22
